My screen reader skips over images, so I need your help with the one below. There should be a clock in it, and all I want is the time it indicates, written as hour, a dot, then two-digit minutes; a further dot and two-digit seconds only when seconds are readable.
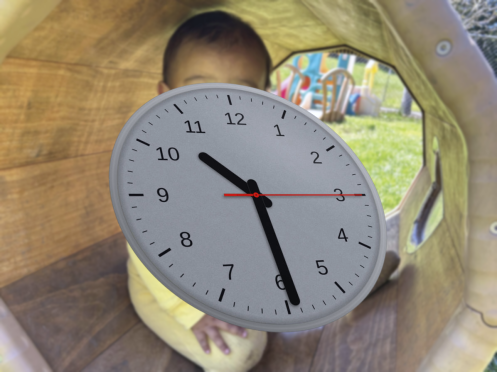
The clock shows 10.29.15
